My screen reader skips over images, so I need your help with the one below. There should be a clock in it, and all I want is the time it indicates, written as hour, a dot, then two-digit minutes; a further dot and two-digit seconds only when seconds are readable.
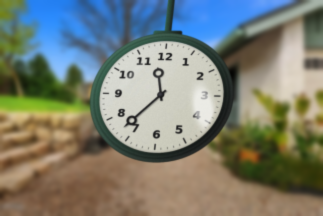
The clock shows 11.37
